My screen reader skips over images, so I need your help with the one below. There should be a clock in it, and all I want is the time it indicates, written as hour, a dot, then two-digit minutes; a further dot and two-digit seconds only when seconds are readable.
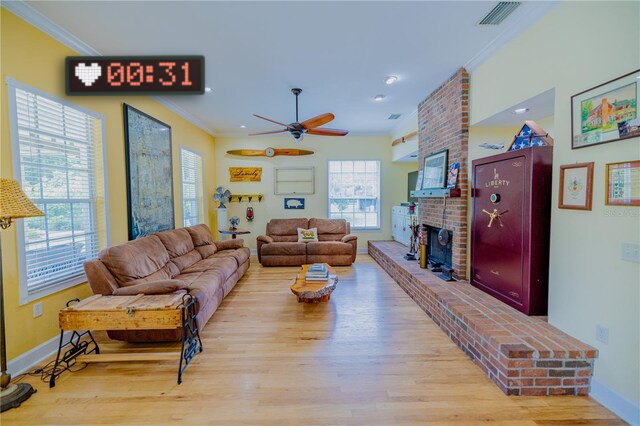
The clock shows 0.31
